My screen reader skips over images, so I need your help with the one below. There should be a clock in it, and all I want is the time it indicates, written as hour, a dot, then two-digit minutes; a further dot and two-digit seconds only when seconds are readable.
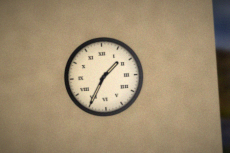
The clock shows 1.35
